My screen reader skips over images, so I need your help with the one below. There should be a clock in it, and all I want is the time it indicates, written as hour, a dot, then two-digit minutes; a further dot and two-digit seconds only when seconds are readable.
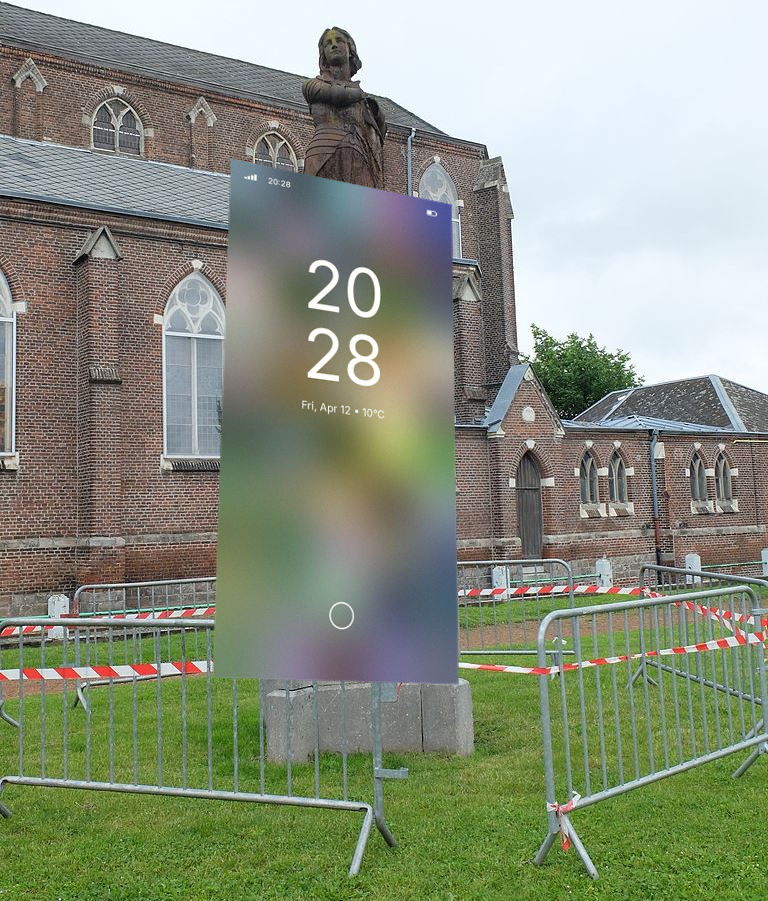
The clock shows 20.28
